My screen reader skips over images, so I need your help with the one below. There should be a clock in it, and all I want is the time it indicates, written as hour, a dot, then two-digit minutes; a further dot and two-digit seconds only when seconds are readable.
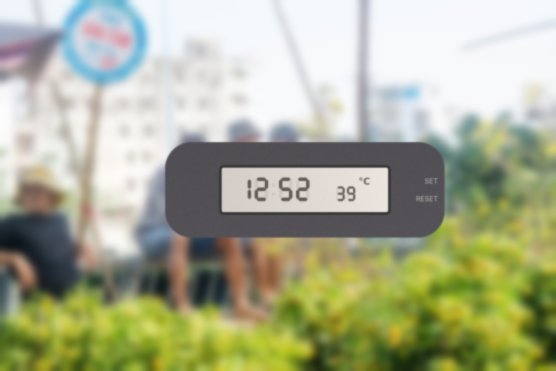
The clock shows 12.52
